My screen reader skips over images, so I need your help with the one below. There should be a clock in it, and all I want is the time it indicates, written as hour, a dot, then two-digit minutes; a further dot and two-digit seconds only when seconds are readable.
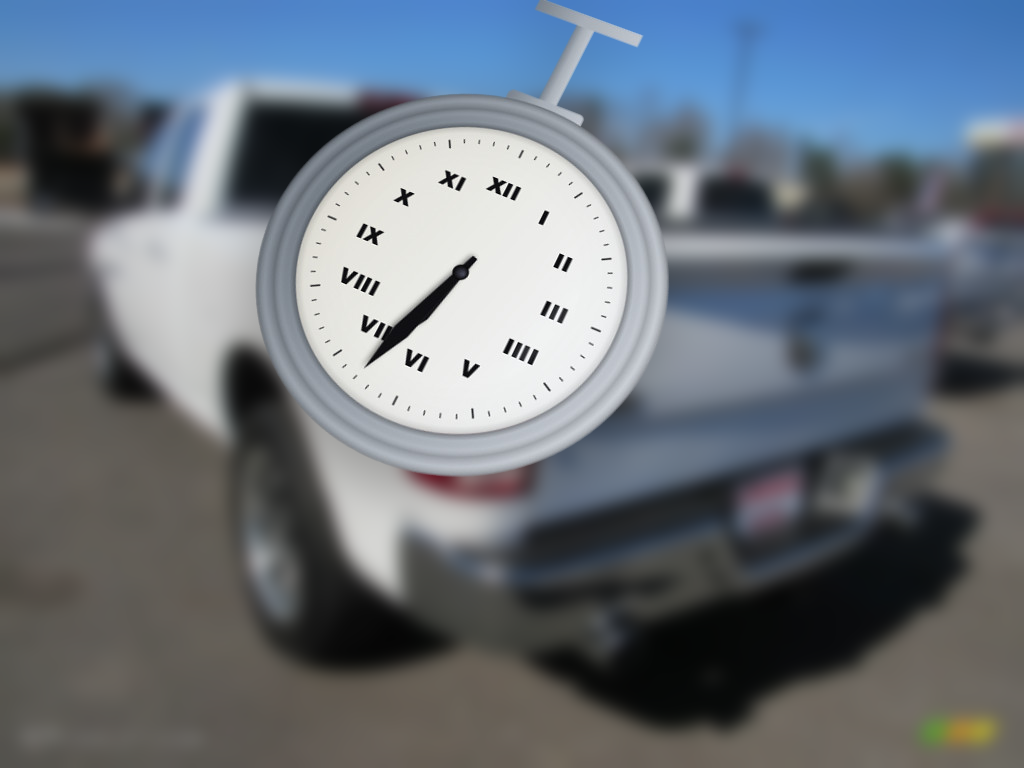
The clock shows 6.33
